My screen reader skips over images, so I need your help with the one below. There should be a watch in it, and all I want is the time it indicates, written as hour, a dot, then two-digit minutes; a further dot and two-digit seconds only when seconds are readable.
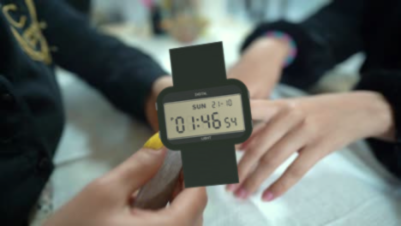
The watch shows 1.46.54
